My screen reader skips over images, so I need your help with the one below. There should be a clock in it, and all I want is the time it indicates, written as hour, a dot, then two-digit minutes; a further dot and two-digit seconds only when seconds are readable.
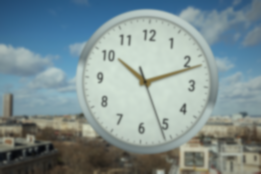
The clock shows 10.11.26
